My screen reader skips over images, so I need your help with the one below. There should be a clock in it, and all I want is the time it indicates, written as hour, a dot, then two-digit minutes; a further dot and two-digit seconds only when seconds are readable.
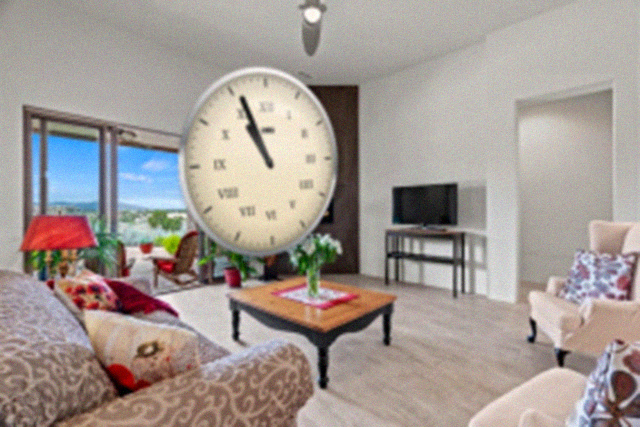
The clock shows 10.56
